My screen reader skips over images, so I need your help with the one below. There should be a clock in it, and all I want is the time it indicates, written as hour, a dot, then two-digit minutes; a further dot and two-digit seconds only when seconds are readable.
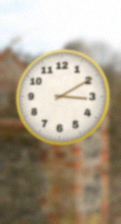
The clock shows 3.10
